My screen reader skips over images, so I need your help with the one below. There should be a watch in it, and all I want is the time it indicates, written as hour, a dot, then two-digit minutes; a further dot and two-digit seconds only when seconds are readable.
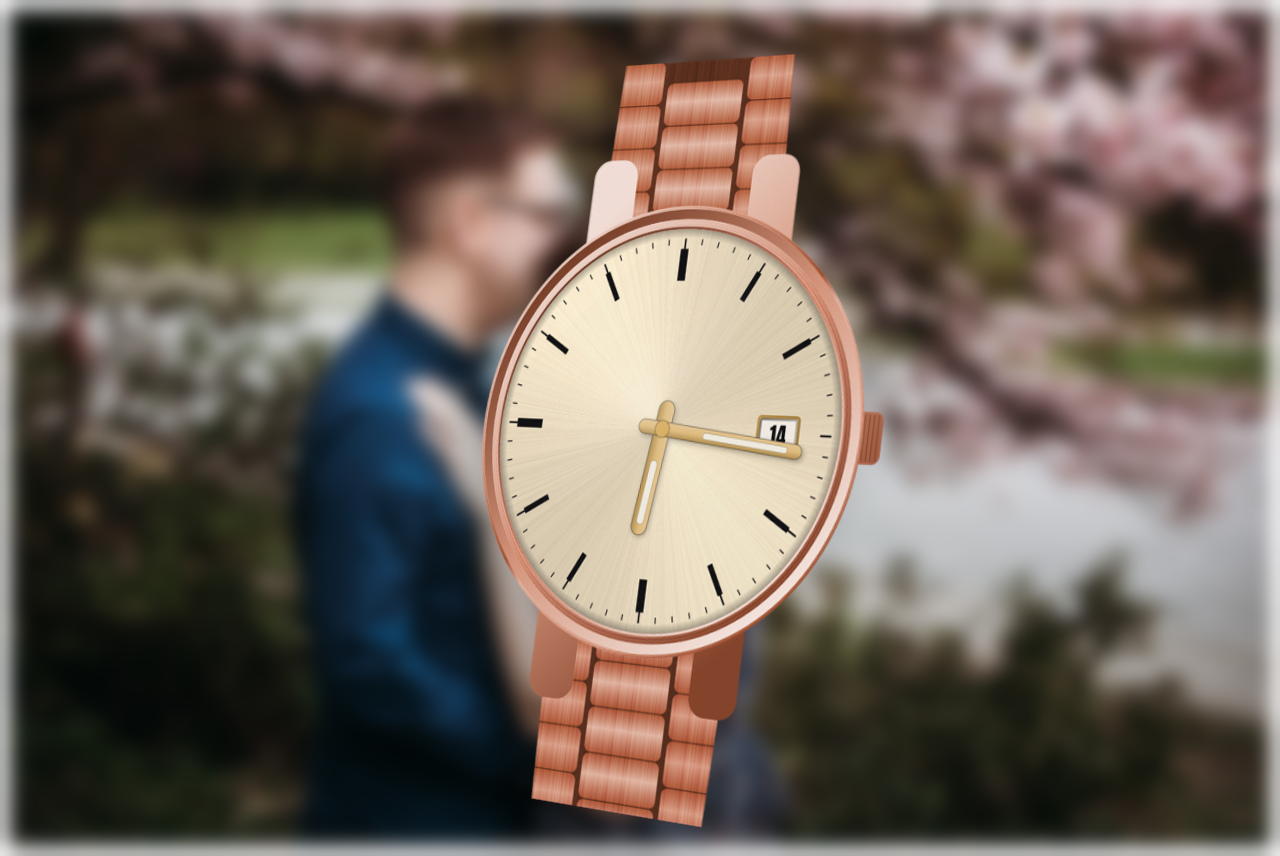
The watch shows 6.16
